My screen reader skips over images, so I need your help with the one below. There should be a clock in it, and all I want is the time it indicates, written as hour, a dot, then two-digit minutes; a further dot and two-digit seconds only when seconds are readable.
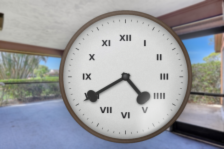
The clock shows 4.40
